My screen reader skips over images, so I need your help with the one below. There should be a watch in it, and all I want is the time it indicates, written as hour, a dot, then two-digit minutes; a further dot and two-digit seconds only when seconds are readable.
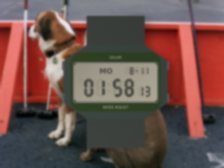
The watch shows 1.58.13
